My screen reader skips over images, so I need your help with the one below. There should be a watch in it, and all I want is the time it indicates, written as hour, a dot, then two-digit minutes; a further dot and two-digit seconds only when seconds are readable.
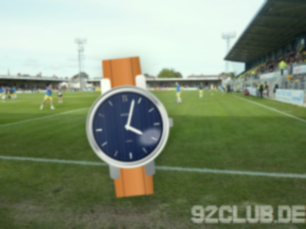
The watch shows 4.03
